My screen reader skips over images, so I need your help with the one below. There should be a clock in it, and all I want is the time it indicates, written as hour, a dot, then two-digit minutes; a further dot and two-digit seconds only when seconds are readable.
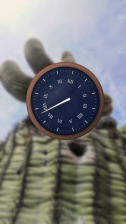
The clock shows 7.38
